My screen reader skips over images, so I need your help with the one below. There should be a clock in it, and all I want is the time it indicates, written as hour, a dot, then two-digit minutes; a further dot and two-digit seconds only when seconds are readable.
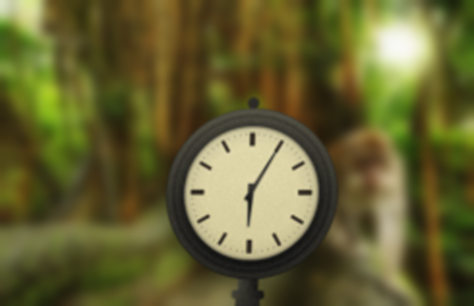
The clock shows 6.05
